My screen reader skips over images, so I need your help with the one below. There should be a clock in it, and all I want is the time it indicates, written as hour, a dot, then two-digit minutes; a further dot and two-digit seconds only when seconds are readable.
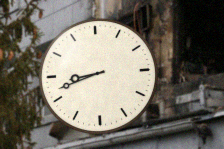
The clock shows 8.42
